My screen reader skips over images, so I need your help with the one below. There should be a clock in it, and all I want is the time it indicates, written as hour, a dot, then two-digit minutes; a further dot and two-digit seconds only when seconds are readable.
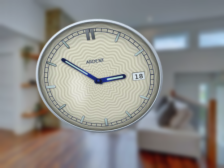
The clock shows 2.52
